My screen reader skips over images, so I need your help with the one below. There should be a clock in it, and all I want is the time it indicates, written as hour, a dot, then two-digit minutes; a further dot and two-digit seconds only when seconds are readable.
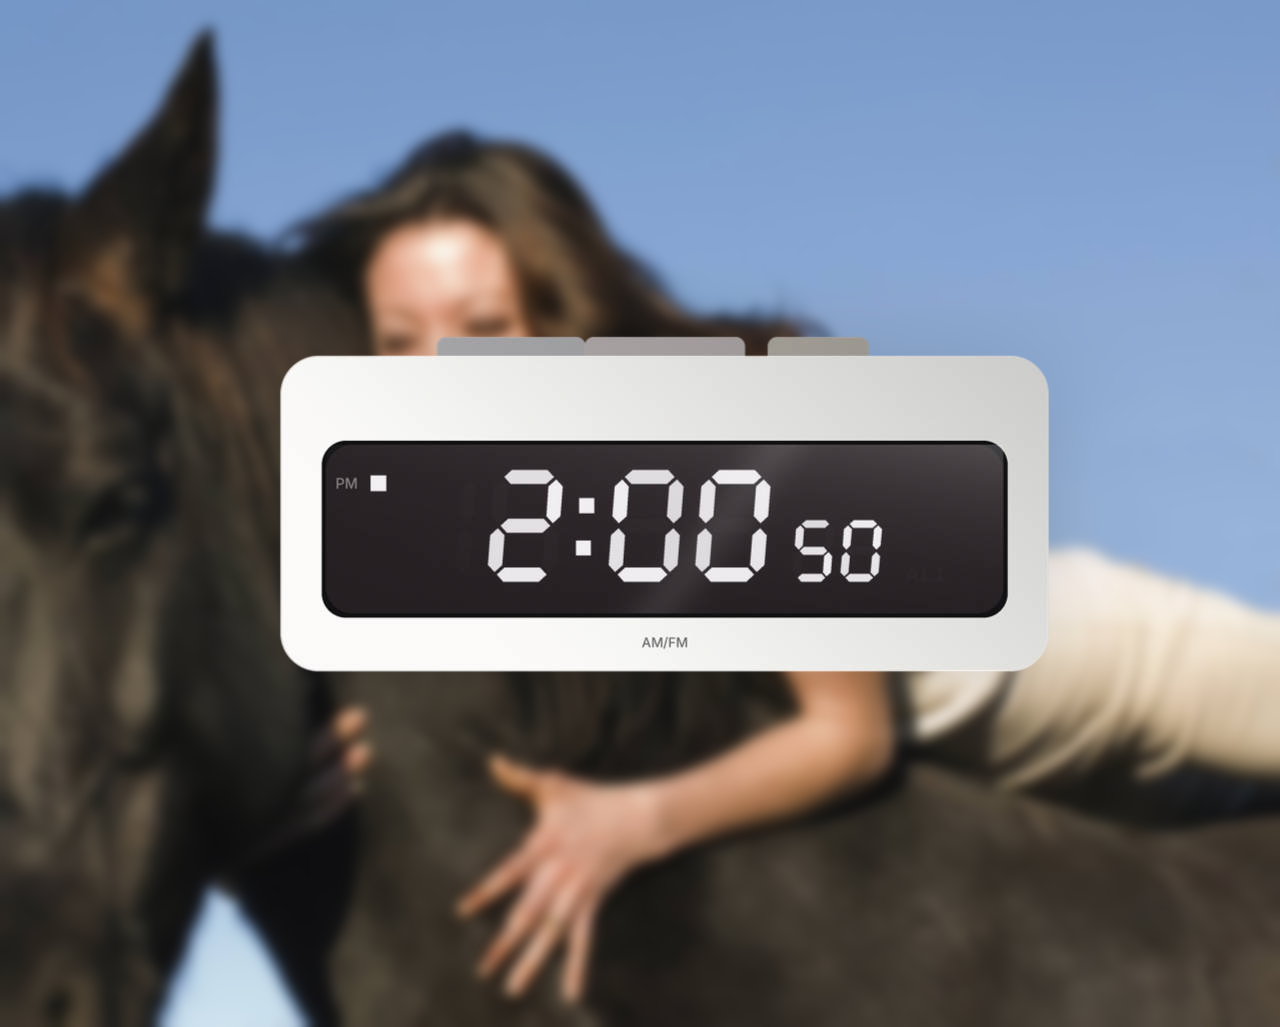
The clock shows 2.00.50
